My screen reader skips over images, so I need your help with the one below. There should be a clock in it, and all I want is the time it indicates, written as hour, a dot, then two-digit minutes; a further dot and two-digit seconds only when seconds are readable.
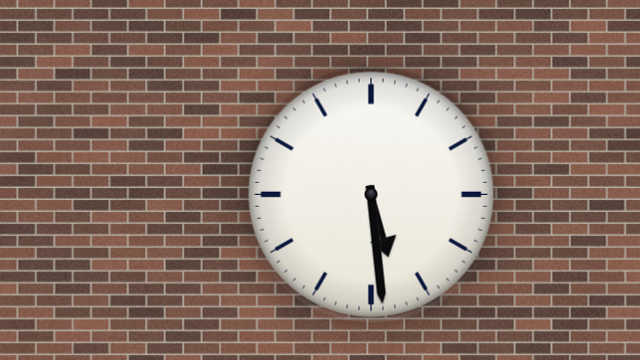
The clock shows 5.29
